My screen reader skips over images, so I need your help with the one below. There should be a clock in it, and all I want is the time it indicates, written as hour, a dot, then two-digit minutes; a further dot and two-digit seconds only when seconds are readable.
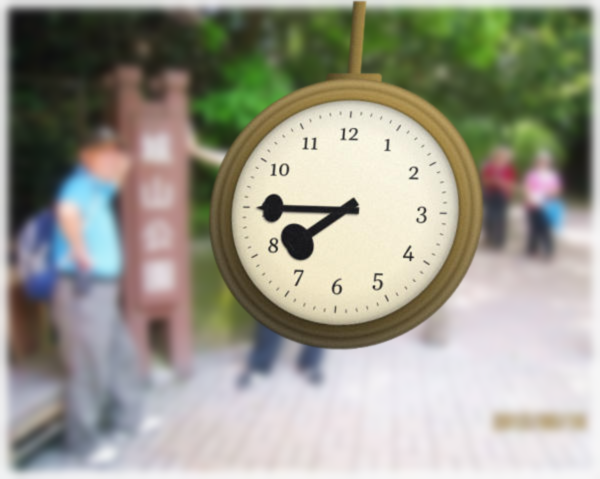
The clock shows 7.45
